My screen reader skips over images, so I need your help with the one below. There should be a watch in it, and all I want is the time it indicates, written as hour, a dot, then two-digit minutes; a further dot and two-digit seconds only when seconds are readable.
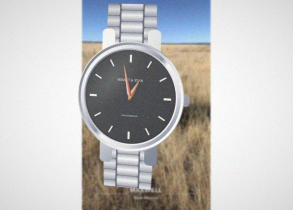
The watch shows 12.58
